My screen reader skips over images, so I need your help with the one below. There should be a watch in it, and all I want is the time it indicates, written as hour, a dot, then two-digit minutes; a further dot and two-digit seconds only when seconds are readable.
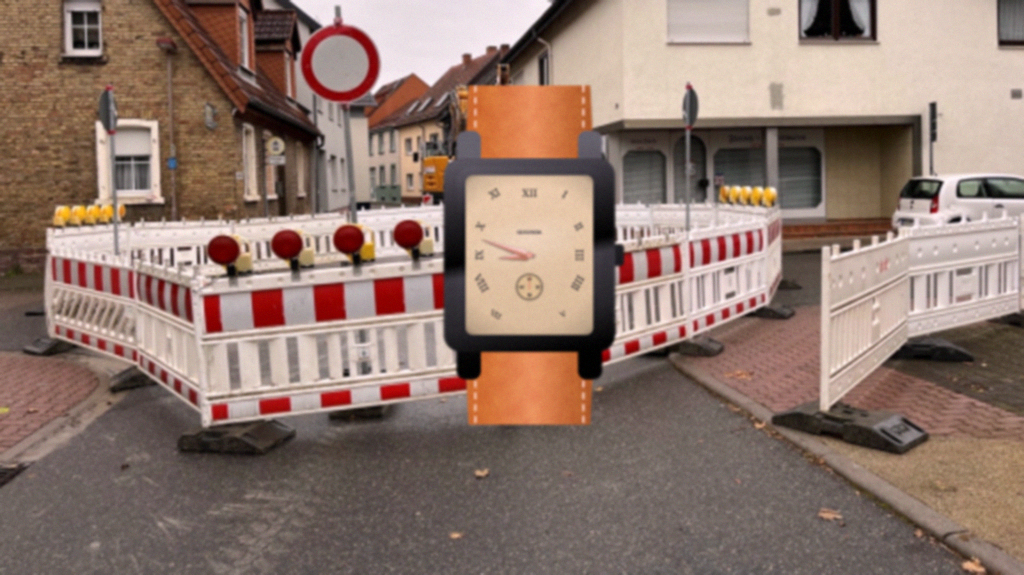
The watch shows 8.48
